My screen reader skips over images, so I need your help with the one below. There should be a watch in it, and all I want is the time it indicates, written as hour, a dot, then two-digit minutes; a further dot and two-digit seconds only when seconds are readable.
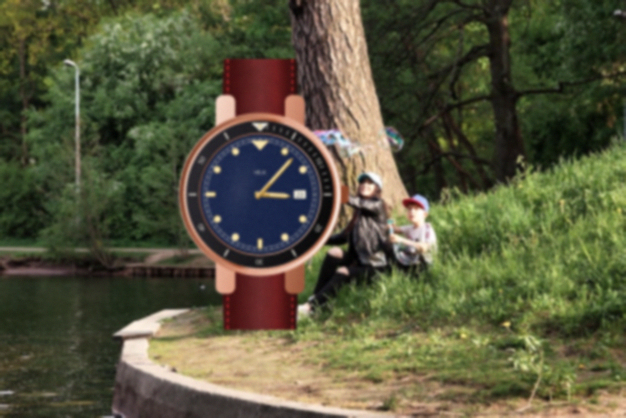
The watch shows 3.07
